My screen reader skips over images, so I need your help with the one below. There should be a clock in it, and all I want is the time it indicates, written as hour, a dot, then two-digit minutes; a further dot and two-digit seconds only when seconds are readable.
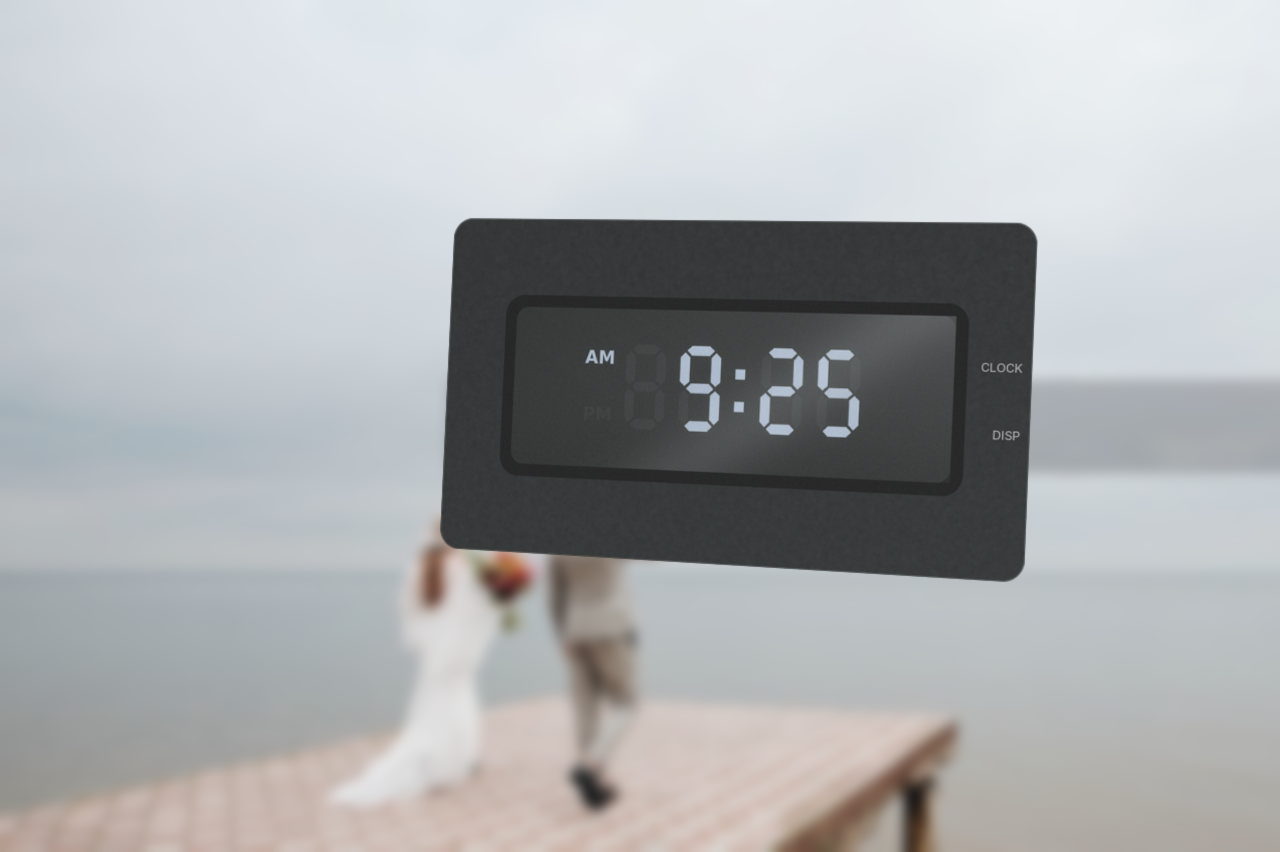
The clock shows 9.25
